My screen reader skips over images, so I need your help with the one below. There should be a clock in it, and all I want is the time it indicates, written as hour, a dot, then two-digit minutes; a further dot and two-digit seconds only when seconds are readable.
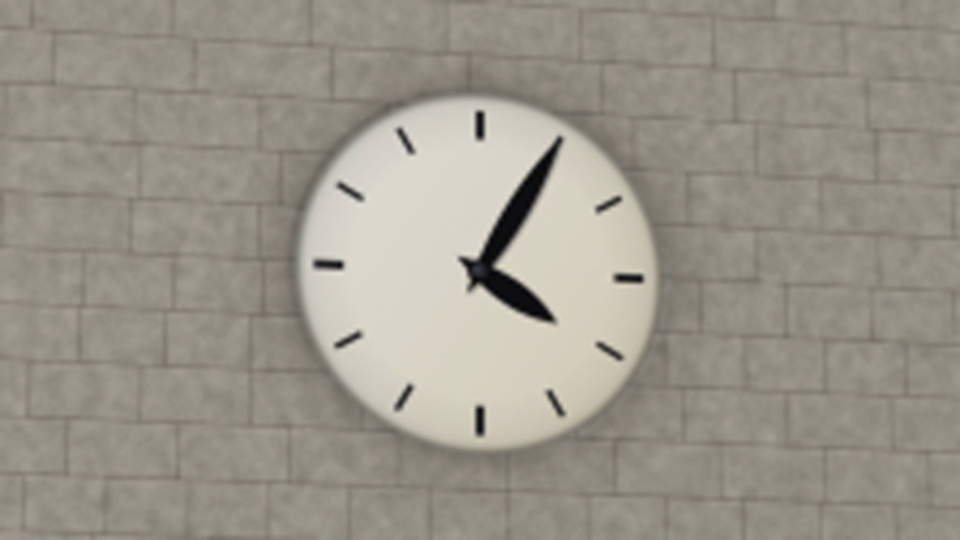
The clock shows 4.05
